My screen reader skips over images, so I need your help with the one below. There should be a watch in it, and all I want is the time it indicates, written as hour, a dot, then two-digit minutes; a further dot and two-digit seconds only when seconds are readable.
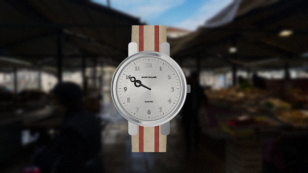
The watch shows 9.50
